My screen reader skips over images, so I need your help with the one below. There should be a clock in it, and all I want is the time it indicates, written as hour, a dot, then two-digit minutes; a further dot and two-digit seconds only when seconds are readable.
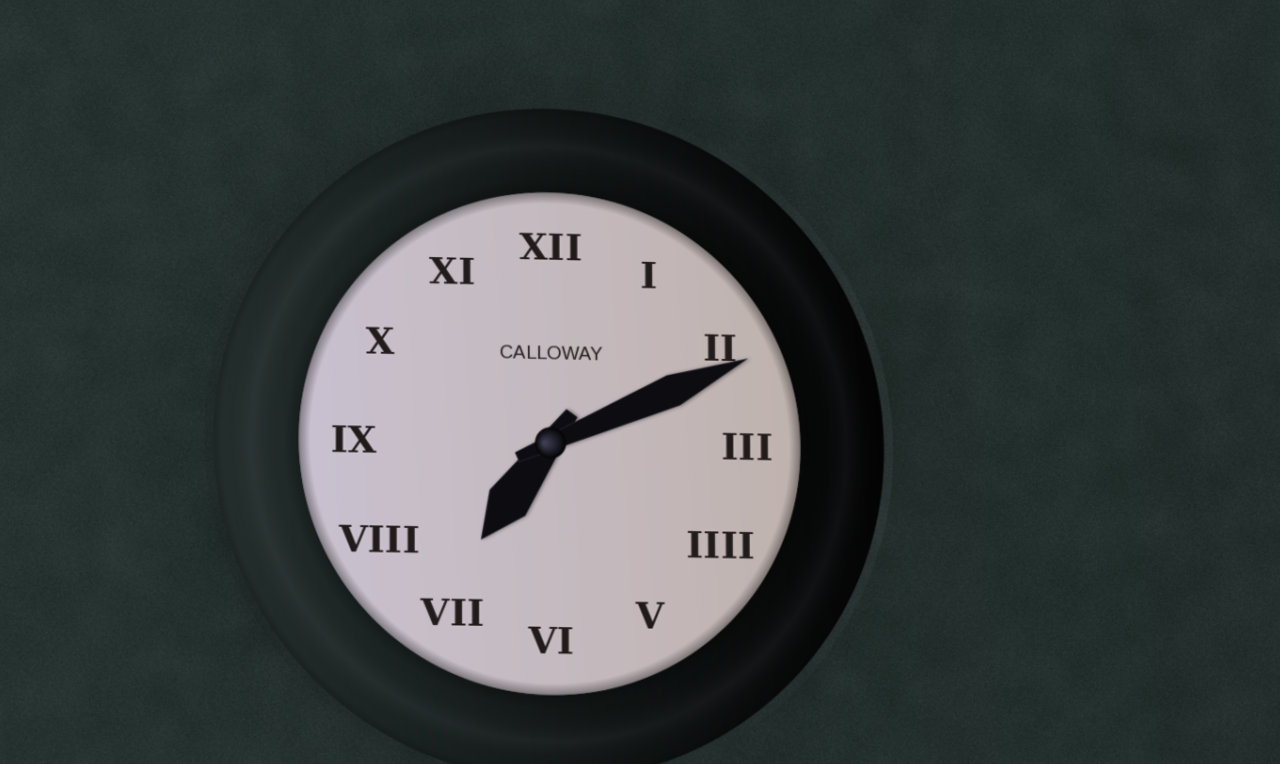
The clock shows 7.11
